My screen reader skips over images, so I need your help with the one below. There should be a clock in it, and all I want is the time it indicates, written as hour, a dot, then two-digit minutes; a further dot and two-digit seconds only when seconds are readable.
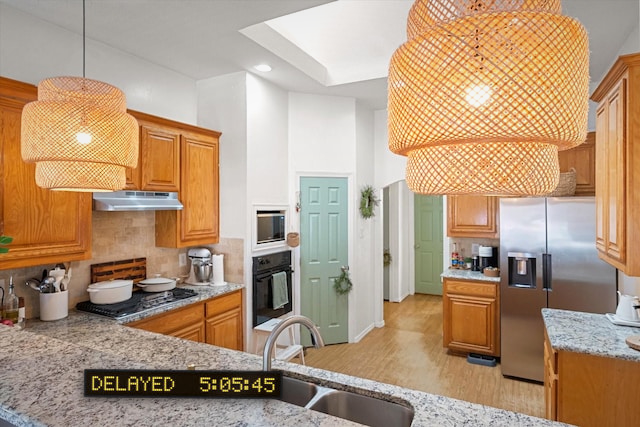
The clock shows 5.05.45
